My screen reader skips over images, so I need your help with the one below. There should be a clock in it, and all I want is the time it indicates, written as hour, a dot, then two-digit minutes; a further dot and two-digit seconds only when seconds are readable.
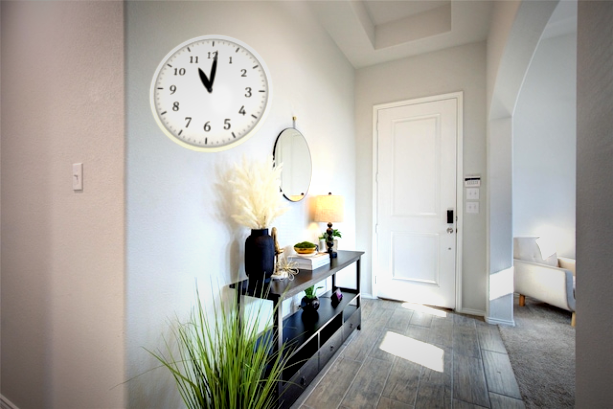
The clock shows 11.01
